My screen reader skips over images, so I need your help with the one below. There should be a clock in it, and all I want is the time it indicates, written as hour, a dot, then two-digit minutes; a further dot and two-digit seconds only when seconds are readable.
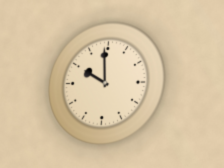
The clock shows 9.59
